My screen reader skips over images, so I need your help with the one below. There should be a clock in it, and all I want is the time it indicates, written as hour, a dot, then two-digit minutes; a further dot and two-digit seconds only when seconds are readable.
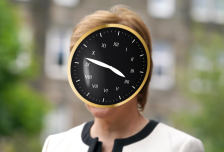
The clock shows 3.47
